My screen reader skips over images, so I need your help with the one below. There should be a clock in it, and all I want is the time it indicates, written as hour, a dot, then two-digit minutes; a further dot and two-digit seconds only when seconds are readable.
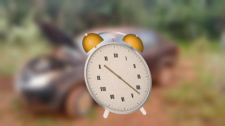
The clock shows 10.22
